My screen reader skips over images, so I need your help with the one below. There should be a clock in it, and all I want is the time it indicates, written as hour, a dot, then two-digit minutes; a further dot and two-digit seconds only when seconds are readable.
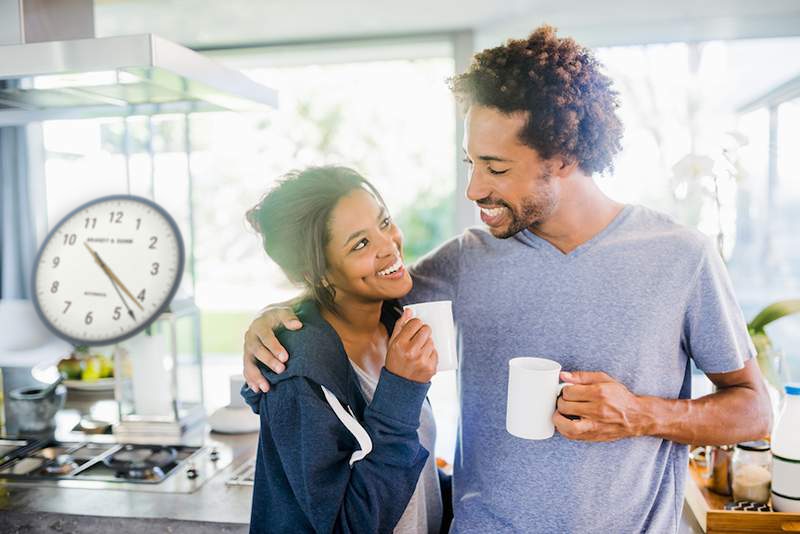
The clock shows 10.21.23
